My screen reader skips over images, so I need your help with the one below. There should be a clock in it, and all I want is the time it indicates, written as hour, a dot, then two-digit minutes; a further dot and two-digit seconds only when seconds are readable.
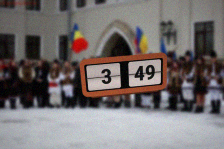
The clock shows 3.49
